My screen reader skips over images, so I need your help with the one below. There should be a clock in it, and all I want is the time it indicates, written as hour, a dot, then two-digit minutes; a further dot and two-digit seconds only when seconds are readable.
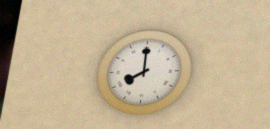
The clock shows 8.00
